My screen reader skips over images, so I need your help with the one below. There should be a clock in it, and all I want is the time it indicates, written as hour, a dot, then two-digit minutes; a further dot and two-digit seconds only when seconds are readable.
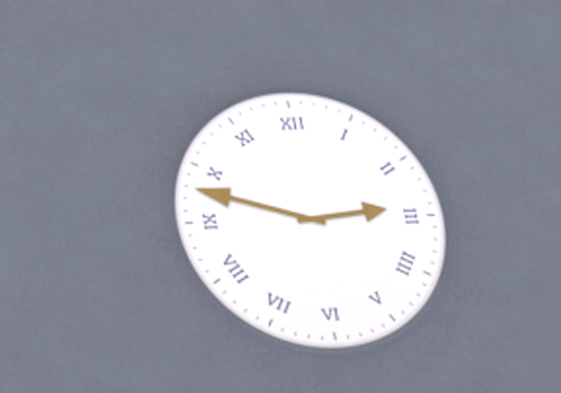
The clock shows 2.48
